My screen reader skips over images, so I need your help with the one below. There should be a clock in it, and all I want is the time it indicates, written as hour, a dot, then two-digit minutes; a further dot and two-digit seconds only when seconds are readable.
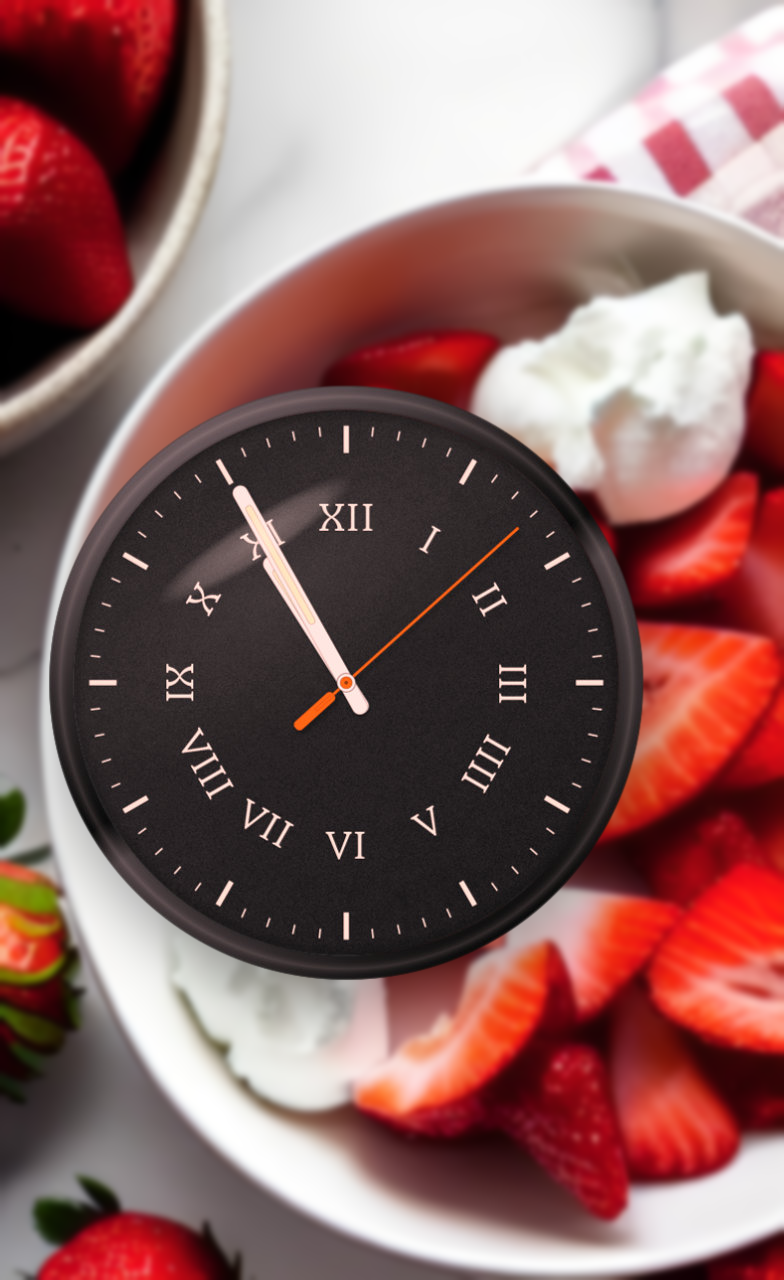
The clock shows 10.55.08
